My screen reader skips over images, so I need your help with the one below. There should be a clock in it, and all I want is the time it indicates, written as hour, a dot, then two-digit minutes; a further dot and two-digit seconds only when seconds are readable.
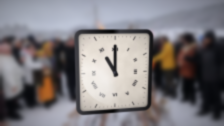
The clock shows 11.00
